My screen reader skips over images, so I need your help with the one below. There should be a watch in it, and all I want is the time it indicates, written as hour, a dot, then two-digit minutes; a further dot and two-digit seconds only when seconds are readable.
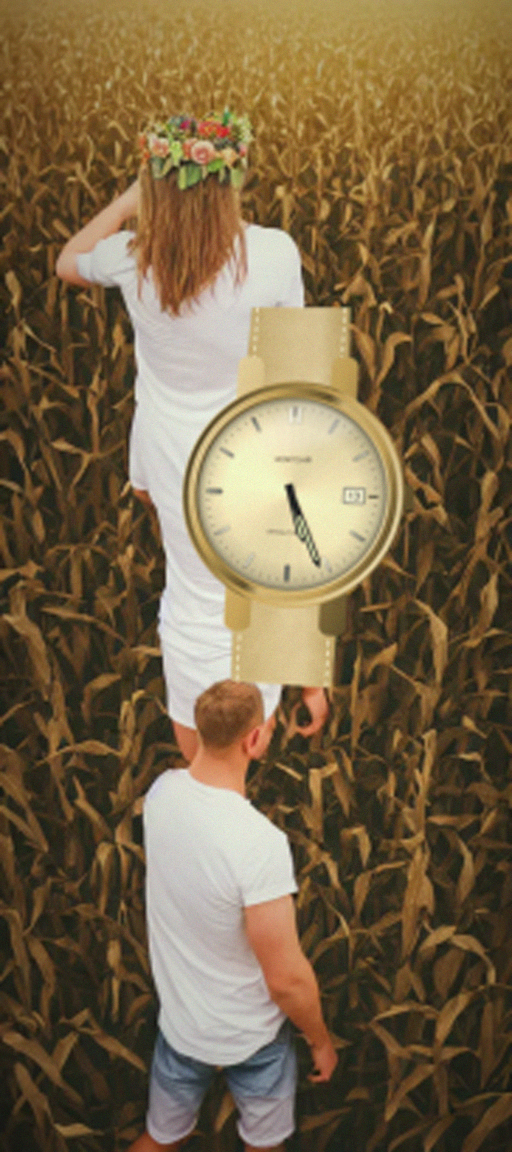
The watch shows 5.26
